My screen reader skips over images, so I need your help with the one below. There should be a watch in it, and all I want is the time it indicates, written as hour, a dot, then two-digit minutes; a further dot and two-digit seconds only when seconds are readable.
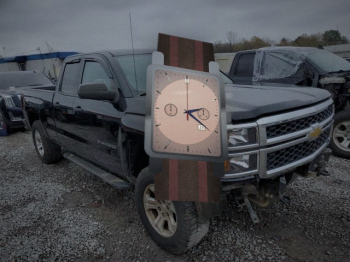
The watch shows 2.21
